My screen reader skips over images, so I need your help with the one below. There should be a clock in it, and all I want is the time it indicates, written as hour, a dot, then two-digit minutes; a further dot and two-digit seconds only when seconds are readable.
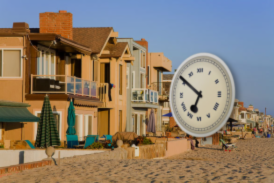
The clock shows 6.51
